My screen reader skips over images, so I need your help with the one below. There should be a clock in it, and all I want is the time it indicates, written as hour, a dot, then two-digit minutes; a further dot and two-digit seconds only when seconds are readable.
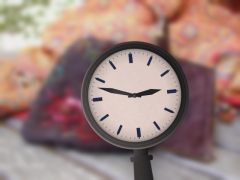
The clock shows 2.48
